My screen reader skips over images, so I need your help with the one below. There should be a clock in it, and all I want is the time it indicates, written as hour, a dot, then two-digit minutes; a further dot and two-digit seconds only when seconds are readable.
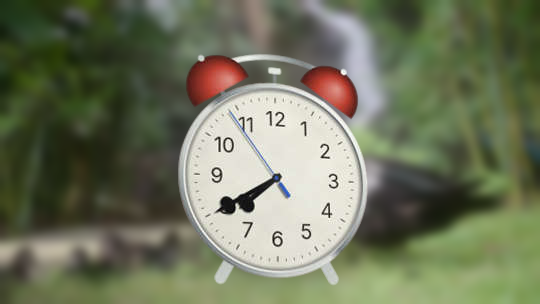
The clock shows 7.39.54
